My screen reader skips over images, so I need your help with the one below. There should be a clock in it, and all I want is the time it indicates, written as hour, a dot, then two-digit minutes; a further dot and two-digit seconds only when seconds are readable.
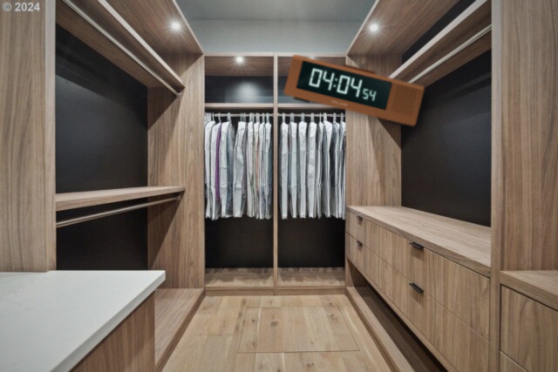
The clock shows 4.04
